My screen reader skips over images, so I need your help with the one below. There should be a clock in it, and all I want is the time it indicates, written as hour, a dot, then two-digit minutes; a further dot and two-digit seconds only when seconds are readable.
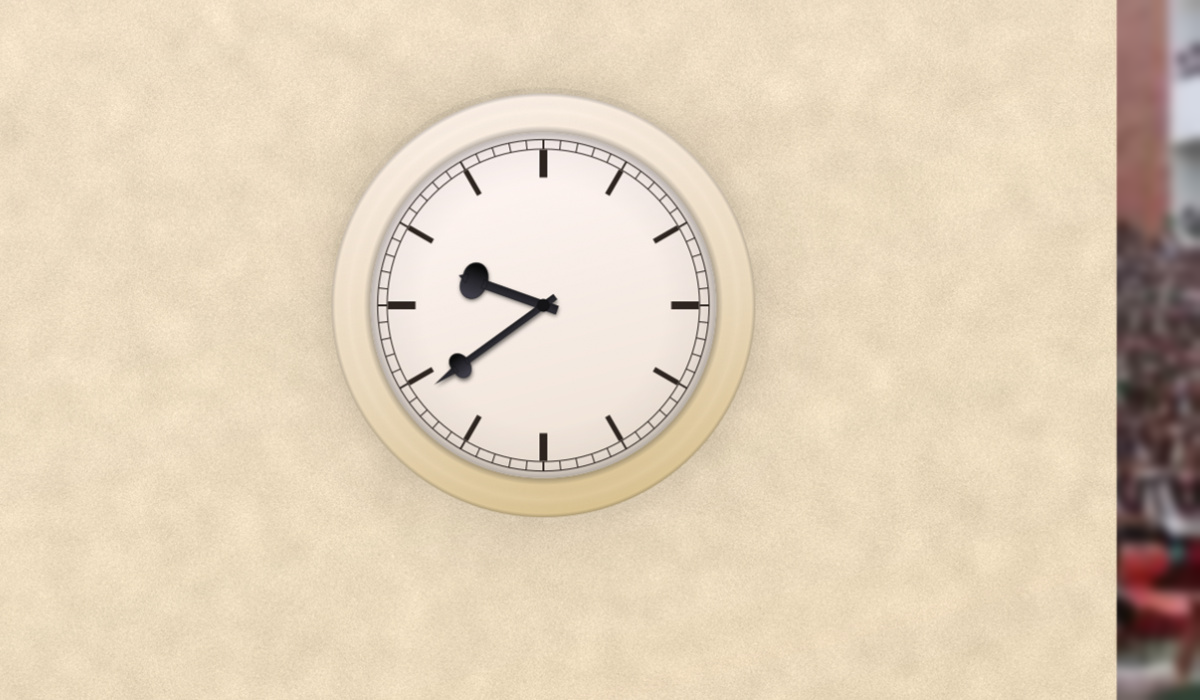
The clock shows 9.39
